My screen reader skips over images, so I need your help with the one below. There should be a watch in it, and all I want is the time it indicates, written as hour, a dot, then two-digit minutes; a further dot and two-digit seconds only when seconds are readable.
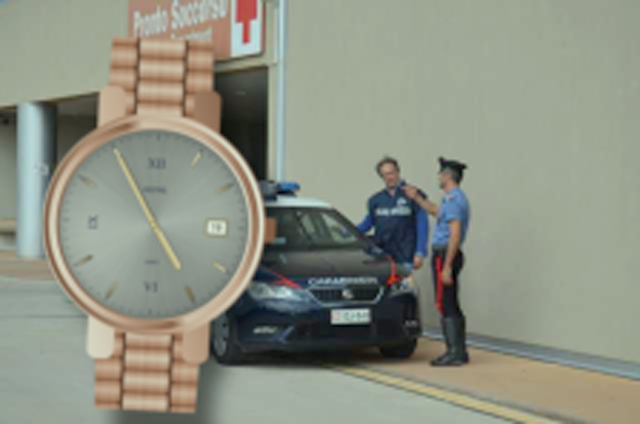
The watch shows 4.55
